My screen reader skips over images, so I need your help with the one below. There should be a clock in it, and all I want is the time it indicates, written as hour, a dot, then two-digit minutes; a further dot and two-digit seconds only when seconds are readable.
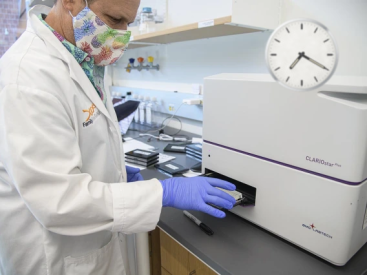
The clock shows 7.20
